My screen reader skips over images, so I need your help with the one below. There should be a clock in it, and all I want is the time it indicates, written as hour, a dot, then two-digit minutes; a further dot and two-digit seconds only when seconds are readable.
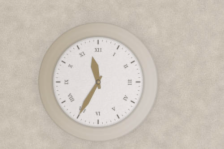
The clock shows 11.35
